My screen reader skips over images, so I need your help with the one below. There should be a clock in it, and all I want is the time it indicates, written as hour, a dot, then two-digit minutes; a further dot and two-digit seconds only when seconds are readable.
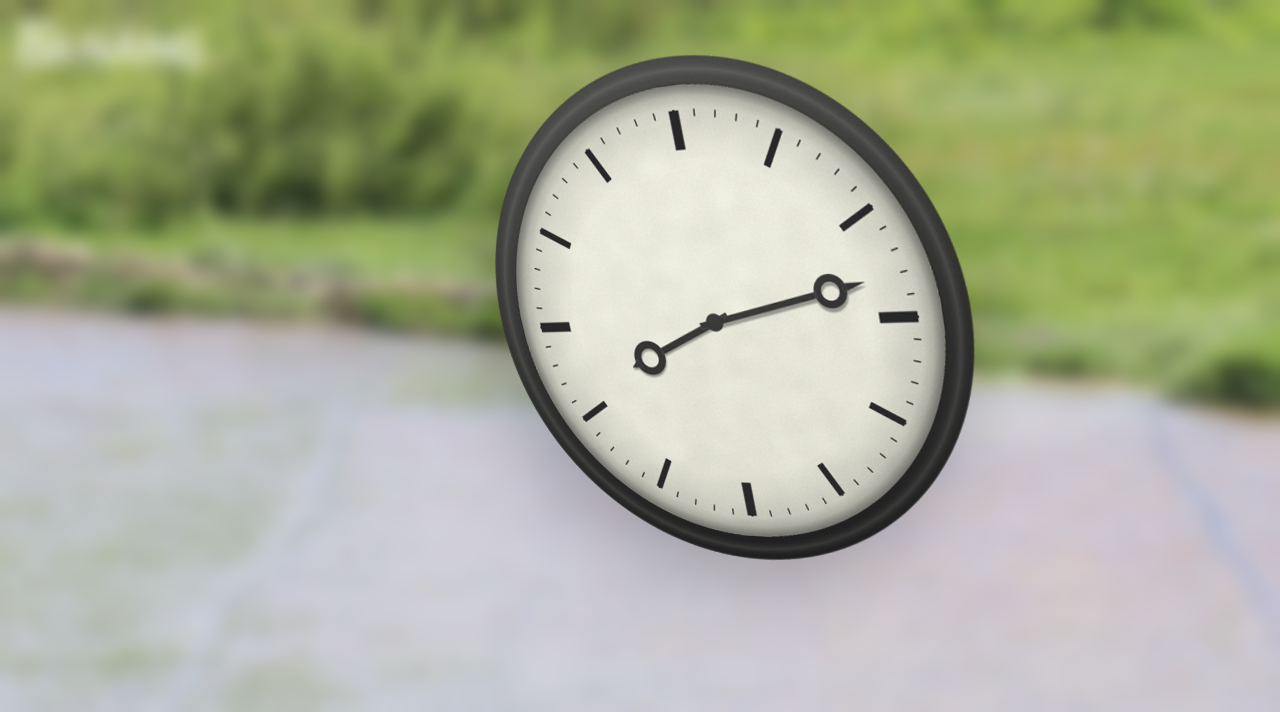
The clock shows 8.13
